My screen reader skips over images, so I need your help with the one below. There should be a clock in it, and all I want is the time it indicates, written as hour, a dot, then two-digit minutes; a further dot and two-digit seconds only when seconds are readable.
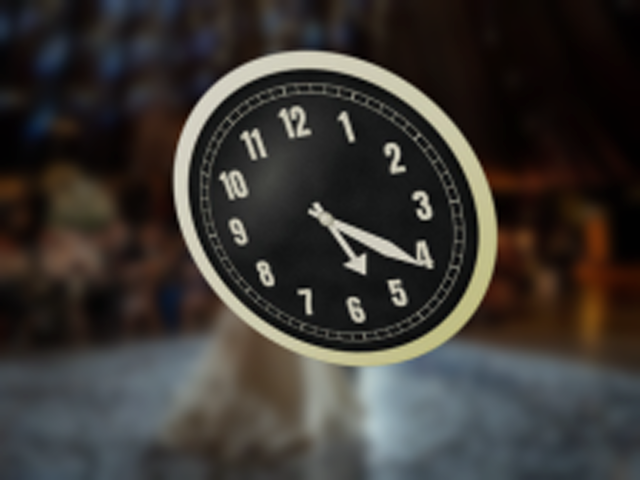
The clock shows 5.21
